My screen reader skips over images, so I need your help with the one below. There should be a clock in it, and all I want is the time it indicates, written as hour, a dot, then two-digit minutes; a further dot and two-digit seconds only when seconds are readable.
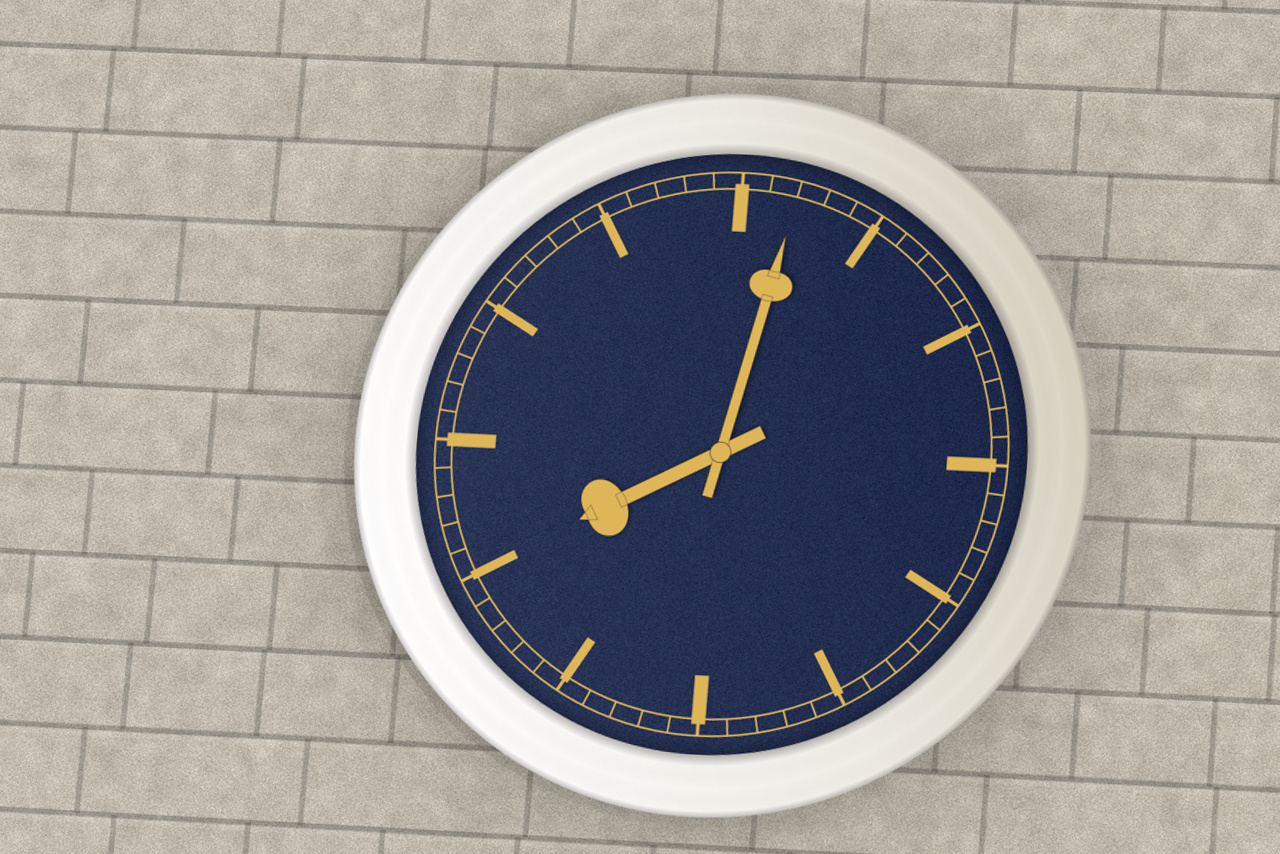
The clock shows 8.02
